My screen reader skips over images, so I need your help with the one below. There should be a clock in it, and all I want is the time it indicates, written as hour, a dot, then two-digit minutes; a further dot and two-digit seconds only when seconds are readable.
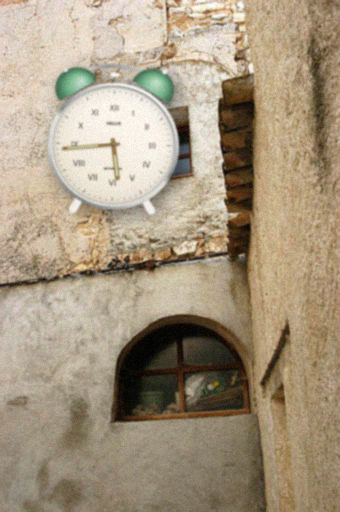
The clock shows 5.44
